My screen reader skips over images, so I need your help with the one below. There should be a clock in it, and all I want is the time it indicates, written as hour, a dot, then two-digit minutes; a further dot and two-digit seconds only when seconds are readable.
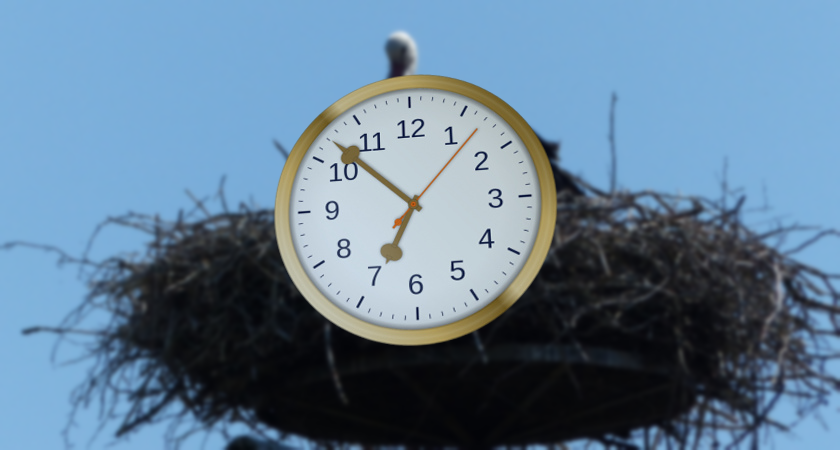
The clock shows 6.52.07
